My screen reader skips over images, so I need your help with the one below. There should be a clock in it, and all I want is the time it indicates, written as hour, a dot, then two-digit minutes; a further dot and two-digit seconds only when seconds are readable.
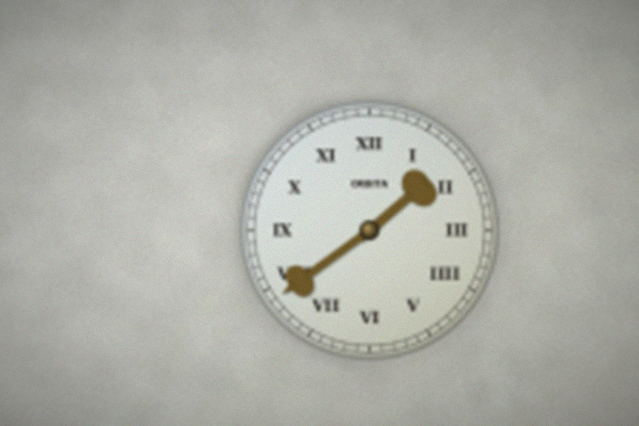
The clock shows 1.39
